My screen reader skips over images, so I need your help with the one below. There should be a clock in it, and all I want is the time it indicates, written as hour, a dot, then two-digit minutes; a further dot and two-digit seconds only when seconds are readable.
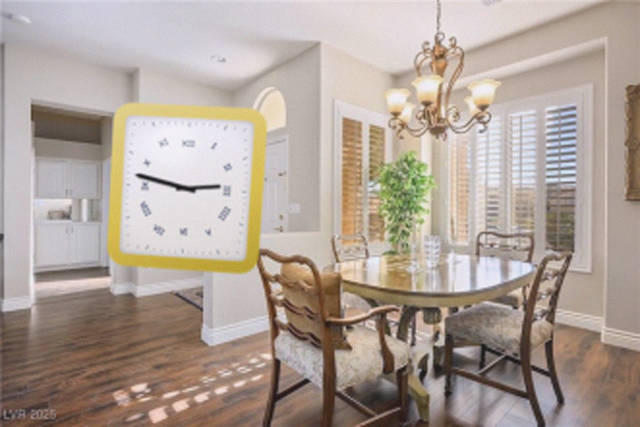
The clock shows 2.47
